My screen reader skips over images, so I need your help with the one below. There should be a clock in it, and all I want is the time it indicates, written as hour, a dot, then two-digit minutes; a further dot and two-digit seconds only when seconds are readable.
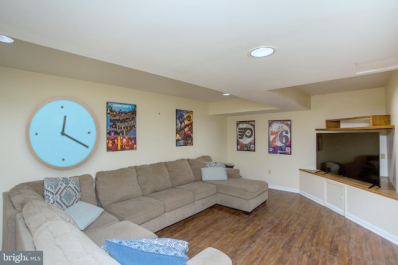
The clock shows 12.20
